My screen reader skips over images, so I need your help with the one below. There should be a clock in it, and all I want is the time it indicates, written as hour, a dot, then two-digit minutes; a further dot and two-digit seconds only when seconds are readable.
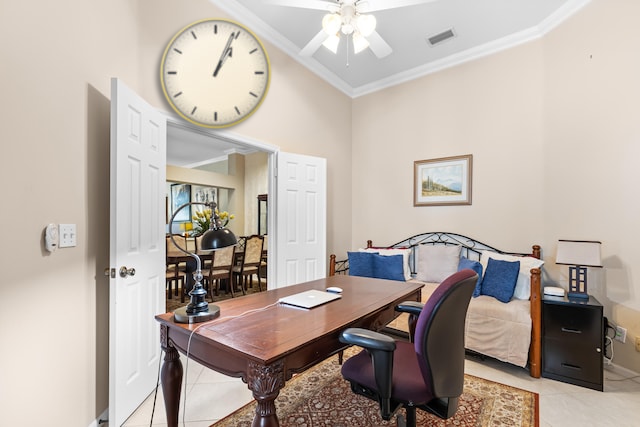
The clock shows 1.04
